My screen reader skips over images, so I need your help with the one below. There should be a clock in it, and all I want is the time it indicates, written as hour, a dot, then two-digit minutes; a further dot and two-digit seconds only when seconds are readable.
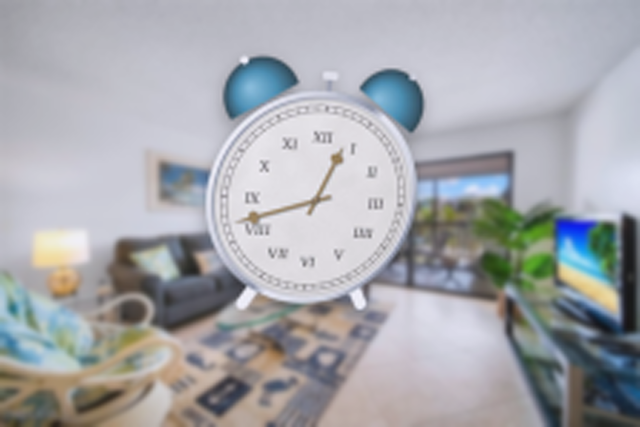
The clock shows 12.42
